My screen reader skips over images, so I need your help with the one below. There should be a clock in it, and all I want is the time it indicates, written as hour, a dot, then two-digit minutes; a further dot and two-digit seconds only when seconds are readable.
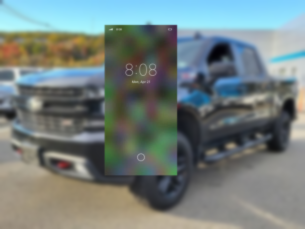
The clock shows 8.08
